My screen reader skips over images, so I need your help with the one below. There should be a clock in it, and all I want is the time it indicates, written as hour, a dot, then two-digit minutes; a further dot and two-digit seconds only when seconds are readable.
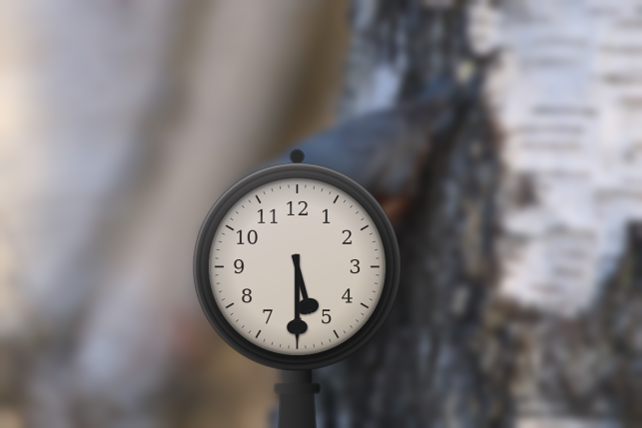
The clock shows 5.30
